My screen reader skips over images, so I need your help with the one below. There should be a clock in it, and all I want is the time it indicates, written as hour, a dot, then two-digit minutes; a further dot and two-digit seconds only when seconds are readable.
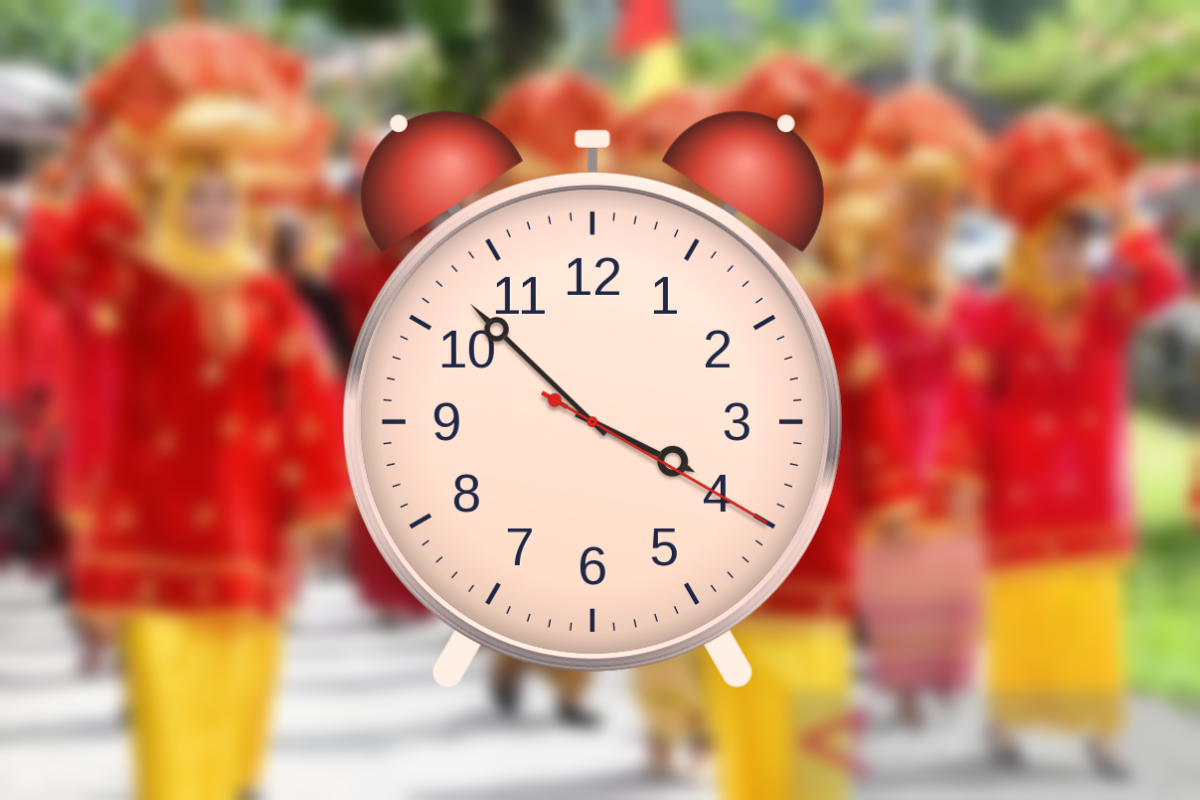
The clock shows 3.52.20
